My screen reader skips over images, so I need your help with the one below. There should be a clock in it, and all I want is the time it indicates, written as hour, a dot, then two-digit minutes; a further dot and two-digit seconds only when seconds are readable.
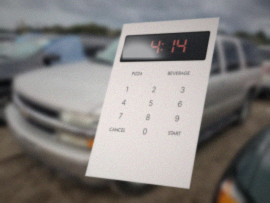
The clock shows 4.14
